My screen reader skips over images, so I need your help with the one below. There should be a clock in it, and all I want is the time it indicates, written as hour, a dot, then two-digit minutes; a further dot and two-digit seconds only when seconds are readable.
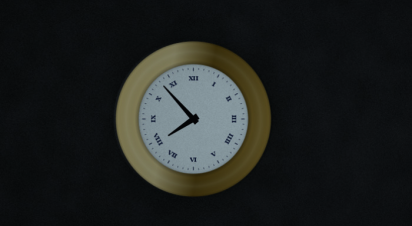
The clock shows 7.53
